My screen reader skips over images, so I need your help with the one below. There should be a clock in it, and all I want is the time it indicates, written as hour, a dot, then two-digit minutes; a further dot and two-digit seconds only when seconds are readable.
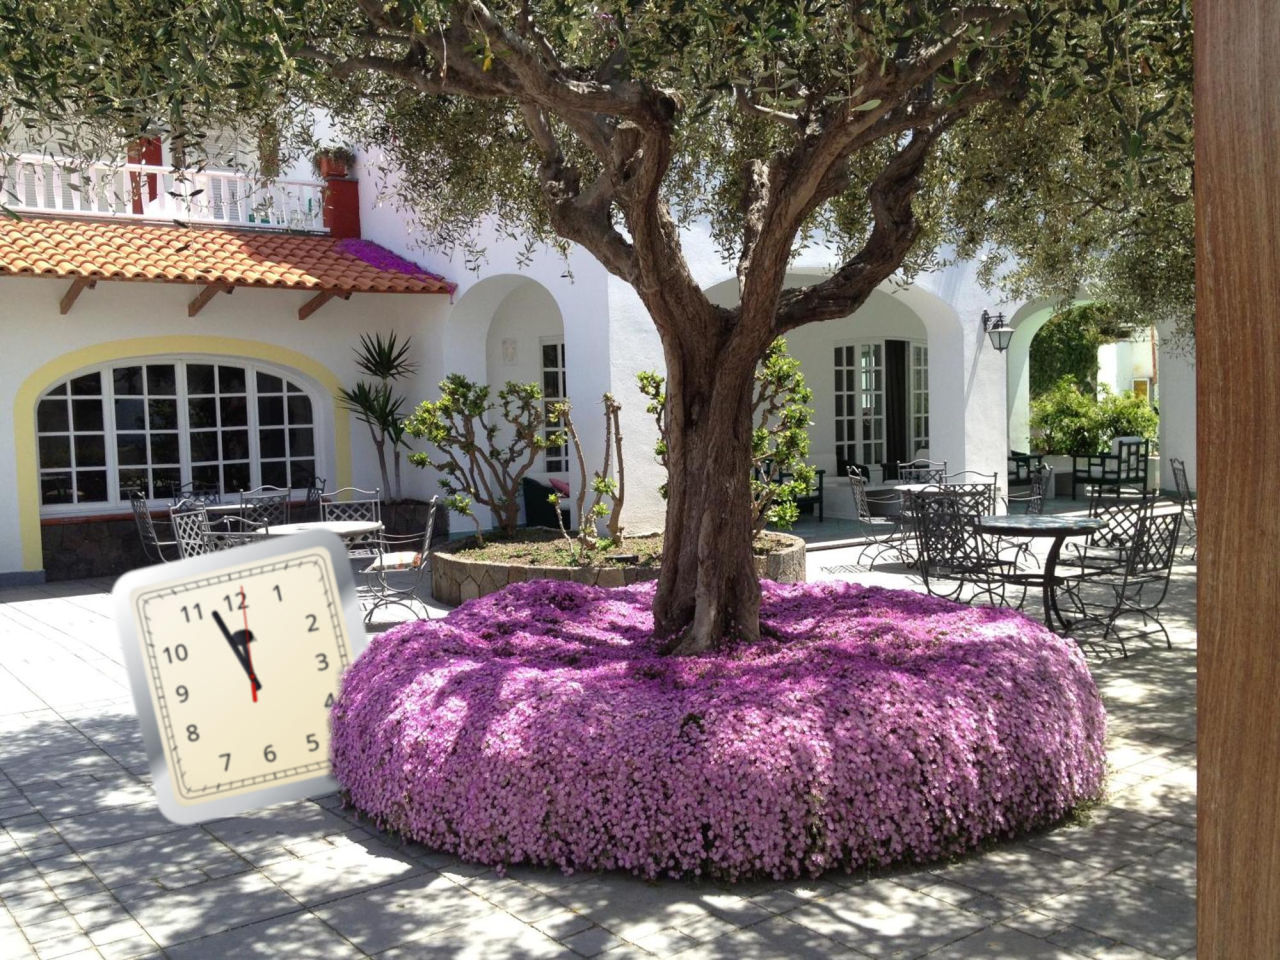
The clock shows 11.57.01
